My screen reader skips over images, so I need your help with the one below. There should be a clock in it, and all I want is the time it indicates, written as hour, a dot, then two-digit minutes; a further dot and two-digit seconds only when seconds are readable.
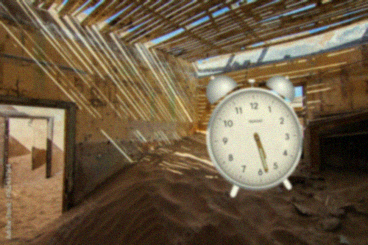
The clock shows 5.28
